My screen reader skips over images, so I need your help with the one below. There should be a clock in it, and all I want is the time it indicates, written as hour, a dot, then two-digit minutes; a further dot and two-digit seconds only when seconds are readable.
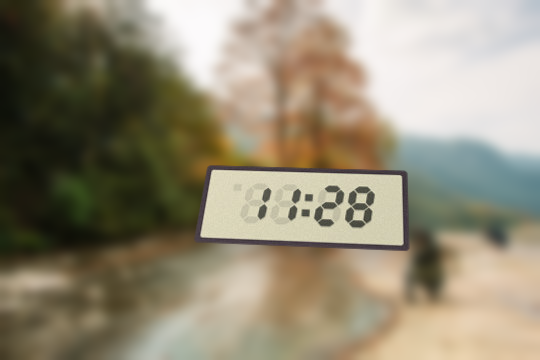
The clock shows 11.28
